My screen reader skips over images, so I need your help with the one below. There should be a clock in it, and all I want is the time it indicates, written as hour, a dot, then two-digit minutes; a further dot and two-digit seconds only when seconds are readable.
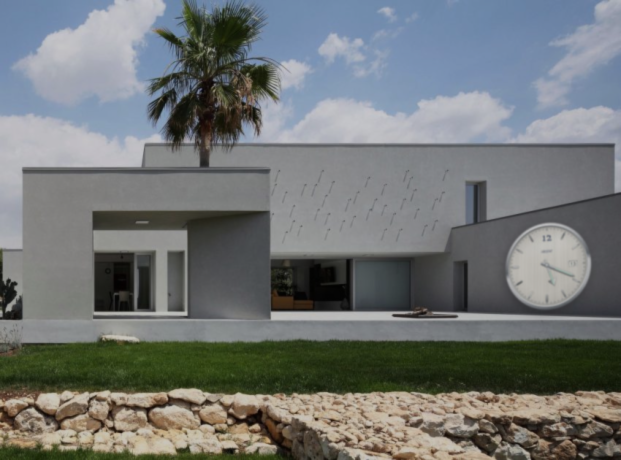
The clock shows 5.19
